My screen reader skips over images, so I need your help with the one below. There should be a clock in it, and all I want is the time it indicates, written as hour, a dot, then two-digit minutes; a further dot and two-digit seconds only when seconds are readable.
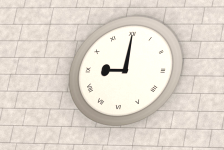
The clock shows 9.00
